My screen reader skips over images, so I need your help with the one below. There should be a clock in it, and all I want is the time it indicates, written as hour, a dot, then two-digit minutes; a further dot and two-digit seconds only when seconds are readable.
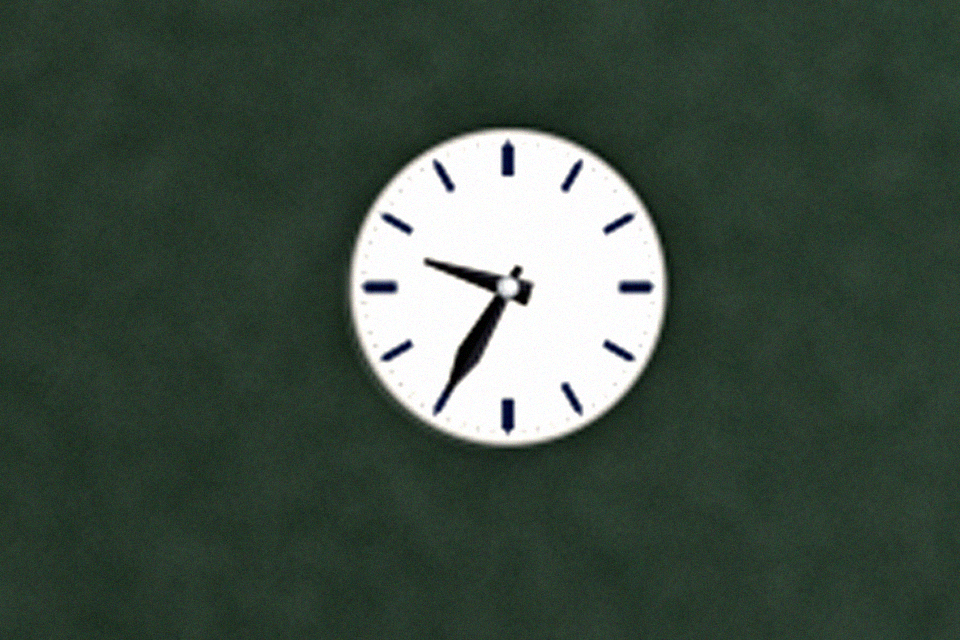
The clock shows 9.35
